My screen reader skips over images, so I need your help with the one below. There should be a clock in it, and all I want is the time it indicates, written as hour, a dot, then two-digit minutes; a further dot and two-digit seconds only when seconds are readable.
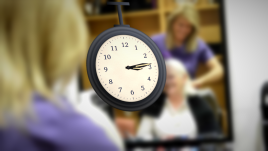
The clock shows 3.14
